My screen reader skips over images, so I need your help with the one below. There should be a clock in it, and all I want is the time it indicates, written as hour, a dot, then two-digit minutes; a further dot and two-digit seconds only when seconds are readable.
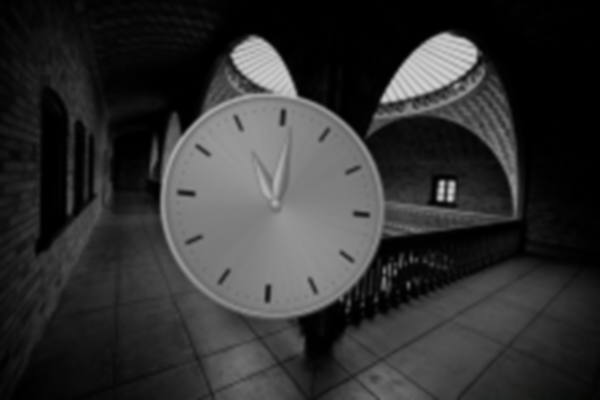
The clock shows 11.01
